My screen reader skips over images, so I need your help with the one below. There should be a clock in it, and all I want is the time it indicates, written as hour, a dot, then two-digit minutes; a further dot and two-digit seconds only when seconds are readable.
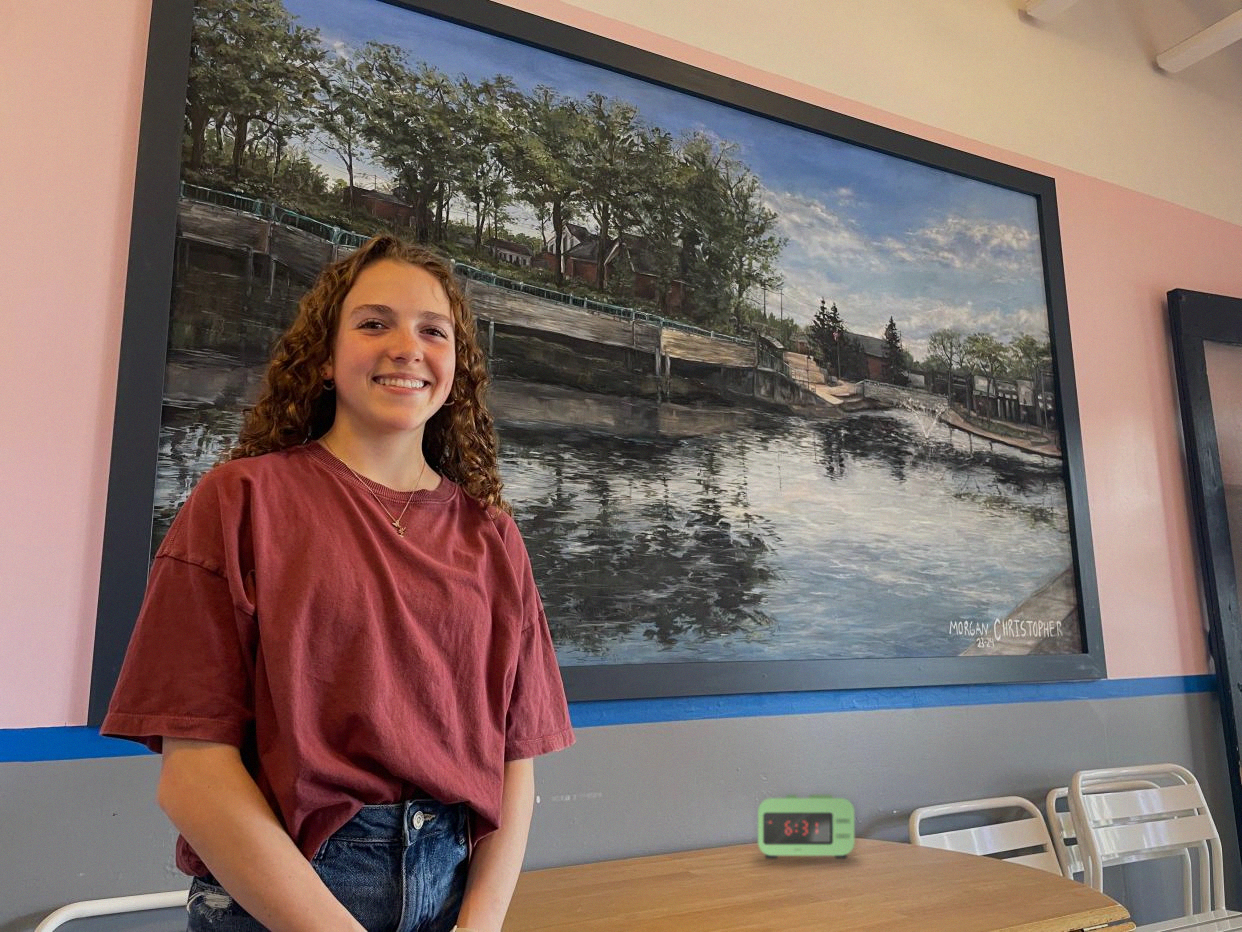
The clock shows 6.31
